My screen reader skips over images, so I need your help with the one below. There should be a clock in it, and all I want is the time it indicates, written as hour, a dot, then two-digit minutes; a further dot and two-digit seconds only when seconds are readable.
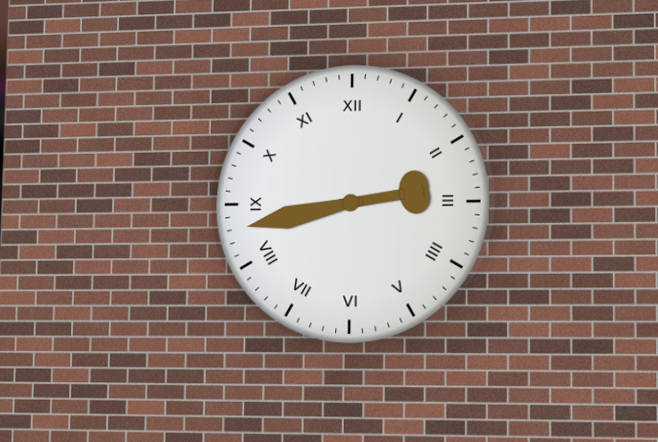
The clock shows 2.43
